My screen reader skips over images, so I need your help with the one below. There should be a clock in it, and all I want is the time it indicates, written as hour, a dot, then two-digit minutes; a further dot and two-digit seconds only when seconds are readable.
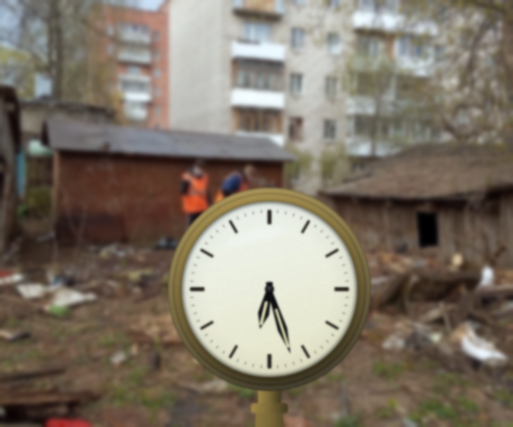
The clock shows 6.27
